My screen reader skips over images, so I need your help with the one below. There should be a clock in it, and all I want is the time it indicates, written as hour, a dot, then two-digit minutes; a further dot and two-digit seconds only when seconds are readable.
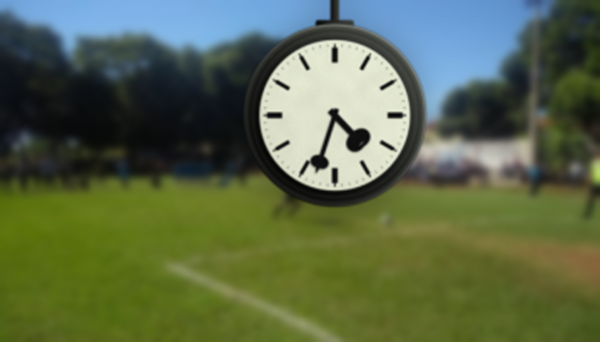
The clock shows 4.33
